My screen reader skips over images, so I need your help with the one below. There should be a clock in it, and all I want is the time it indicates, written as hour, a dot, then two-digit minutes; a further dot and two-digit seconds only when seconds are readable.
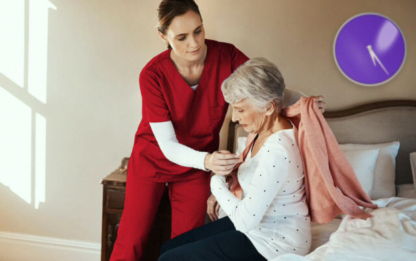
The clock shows 5.24
